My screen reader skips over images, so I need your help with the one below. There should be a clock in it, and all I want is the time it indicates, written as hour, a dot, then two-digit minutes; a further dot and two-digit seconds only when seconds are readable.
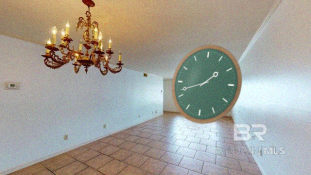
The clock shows 1.42
